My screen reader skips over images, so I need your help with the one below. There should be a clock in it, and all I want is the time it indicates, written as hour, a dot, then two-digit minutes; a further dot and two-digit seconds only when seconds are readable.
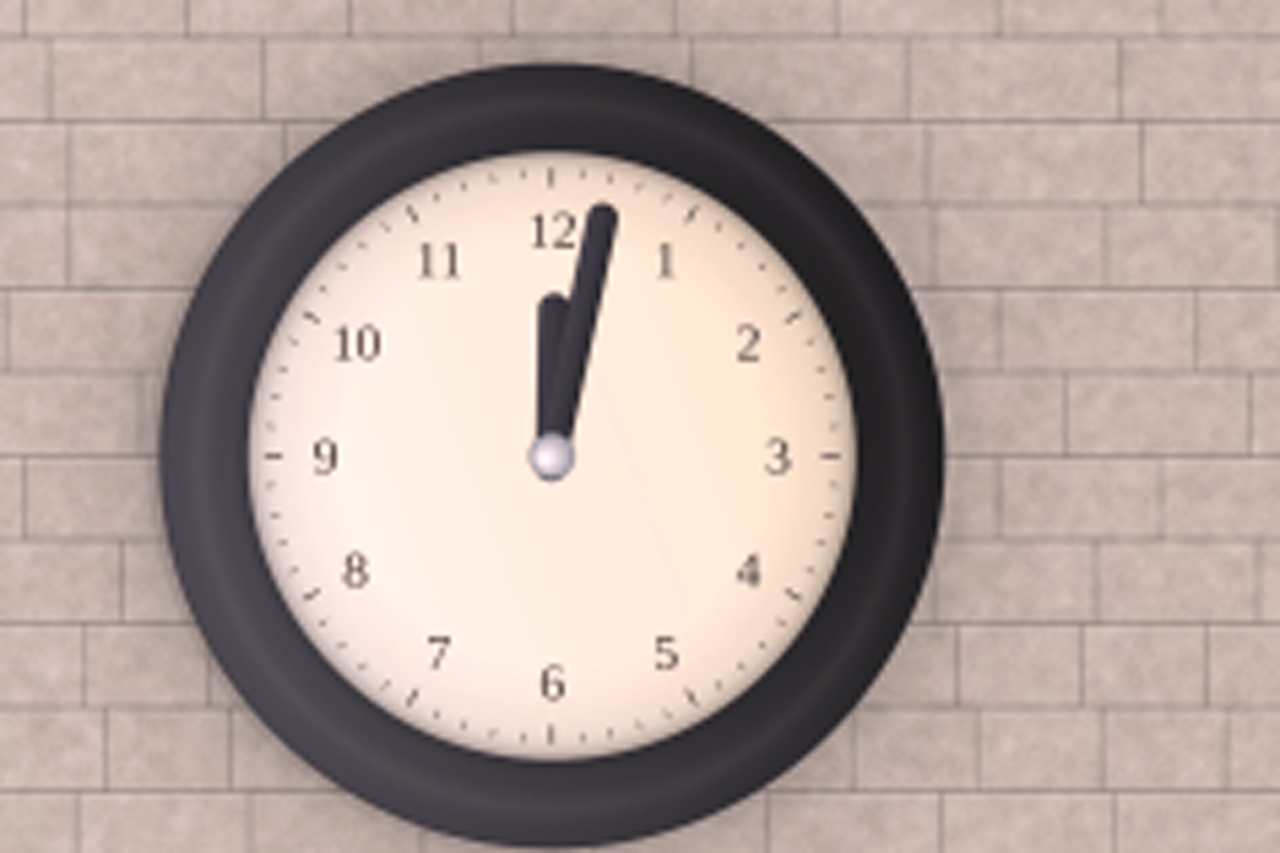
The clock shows 12.02
